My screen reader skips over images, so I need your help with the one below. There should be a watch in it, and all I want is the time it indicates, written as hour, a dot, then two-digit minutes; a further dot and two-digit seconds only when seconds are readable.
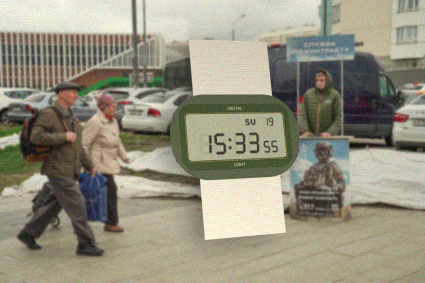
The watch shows 15.33.55
